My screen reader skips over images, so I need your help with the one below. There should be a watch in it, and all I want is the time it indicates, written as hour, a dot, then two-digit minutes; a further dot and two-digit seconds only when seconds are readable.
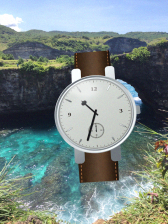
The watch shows 10.33
